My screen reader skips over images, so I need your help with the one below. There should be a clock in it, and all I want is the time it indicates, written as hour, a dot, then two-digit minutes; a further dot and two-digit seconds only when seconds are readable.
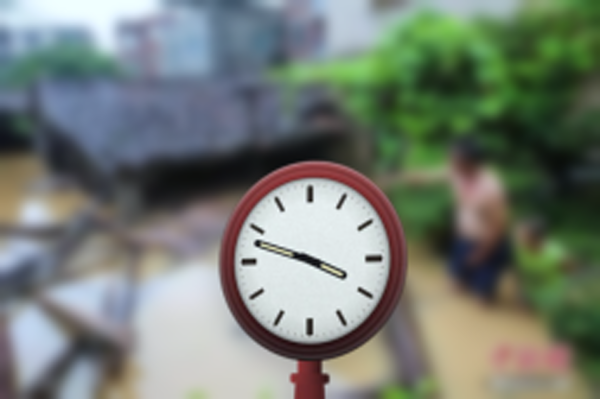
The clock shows 3.48
